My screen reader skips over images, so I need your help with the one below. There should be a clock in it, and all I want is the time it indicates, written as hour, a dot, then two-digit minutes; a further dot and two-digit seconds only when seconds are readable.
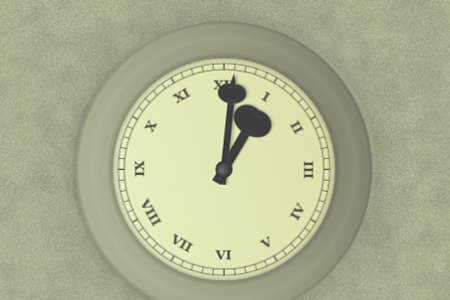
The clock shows 1.01
